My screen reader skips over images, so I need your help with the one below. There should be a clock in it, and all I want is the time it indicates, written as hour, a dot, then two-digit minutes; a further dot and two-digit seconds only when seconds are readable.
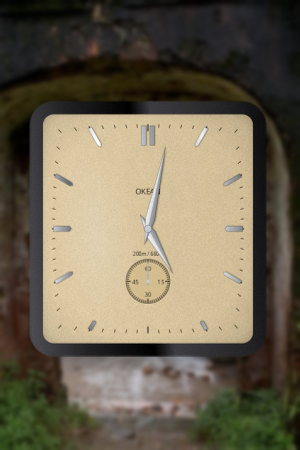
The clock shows 5.02
